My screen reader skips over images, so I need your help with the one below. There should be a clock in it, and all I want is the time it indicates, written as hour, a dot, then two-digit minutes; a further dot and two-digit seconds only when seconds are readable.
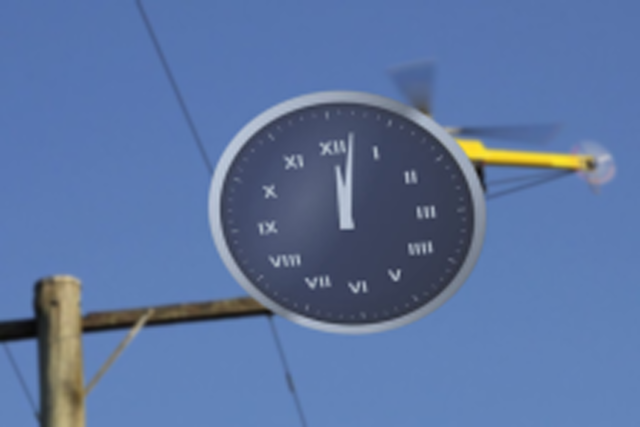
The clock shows 12.02
